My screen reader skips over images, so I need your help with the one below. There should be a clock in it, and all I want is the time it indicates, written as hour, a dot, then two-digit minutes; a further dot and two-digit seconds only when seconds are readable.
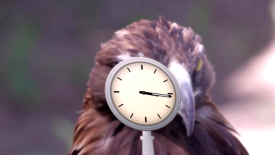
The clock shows 3.16
